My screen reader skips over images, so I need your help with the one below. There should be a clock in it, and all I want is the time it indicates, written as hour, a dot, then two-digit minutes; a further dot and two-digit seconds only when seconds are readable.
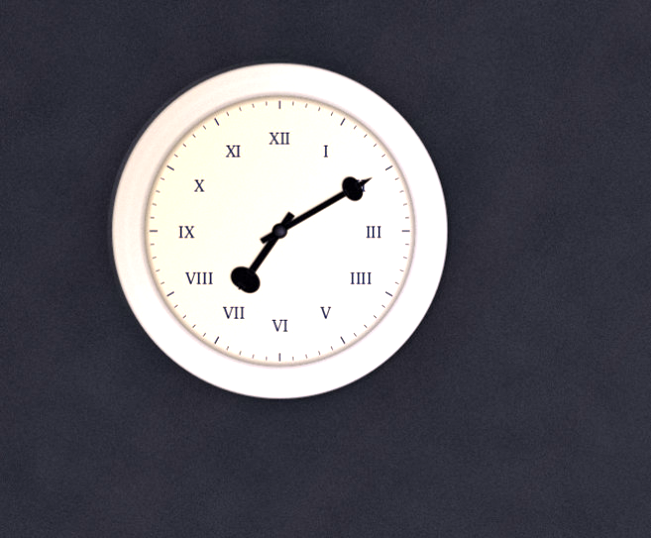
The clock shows 7.10
